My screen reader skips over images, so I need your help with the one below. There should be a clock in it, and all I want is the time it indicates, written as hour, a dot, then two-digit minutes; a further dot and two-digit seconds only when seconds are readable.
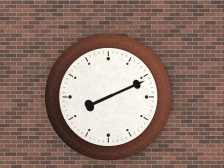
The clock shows 8.11
